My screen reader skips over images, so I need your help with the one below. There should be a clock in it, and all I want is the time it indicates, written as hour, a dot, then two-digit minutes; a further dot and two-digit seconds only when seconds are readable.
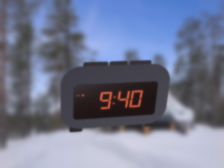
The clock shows 9.40
